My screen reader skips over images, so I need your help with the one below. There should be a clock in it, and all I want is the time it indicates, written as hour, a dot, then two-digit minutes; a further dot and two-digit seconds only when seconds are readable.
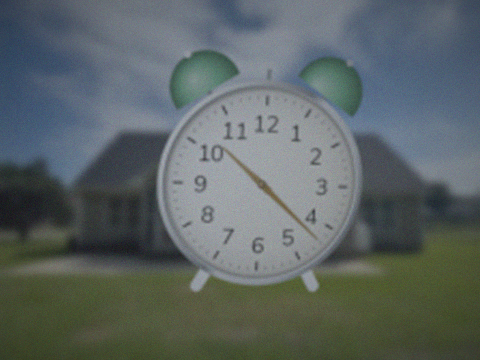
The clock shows 10.22
